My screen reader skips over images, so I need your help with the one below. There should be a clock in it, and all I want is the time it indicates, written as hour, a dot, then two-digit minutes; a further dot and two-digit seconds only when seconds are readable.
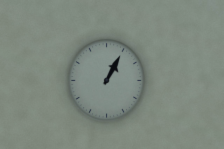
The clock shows 1.05
